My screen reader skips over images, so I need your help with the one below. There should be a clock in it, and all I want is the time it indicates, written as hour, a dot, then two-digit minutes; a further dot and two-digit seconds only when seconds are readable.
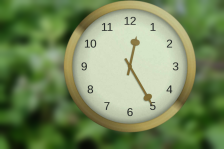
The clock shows 12.25
